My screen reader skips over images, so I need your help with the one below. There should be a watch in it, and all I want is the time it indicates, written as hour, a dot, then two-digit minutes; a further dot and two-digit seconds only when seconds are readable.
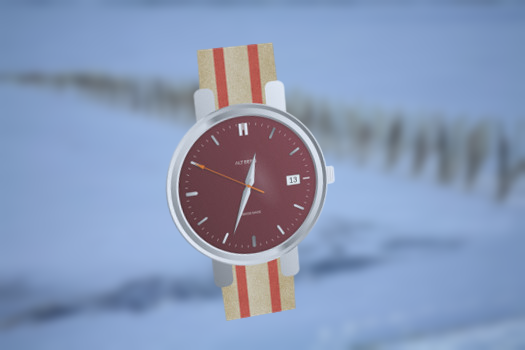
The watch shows 12.33.50
